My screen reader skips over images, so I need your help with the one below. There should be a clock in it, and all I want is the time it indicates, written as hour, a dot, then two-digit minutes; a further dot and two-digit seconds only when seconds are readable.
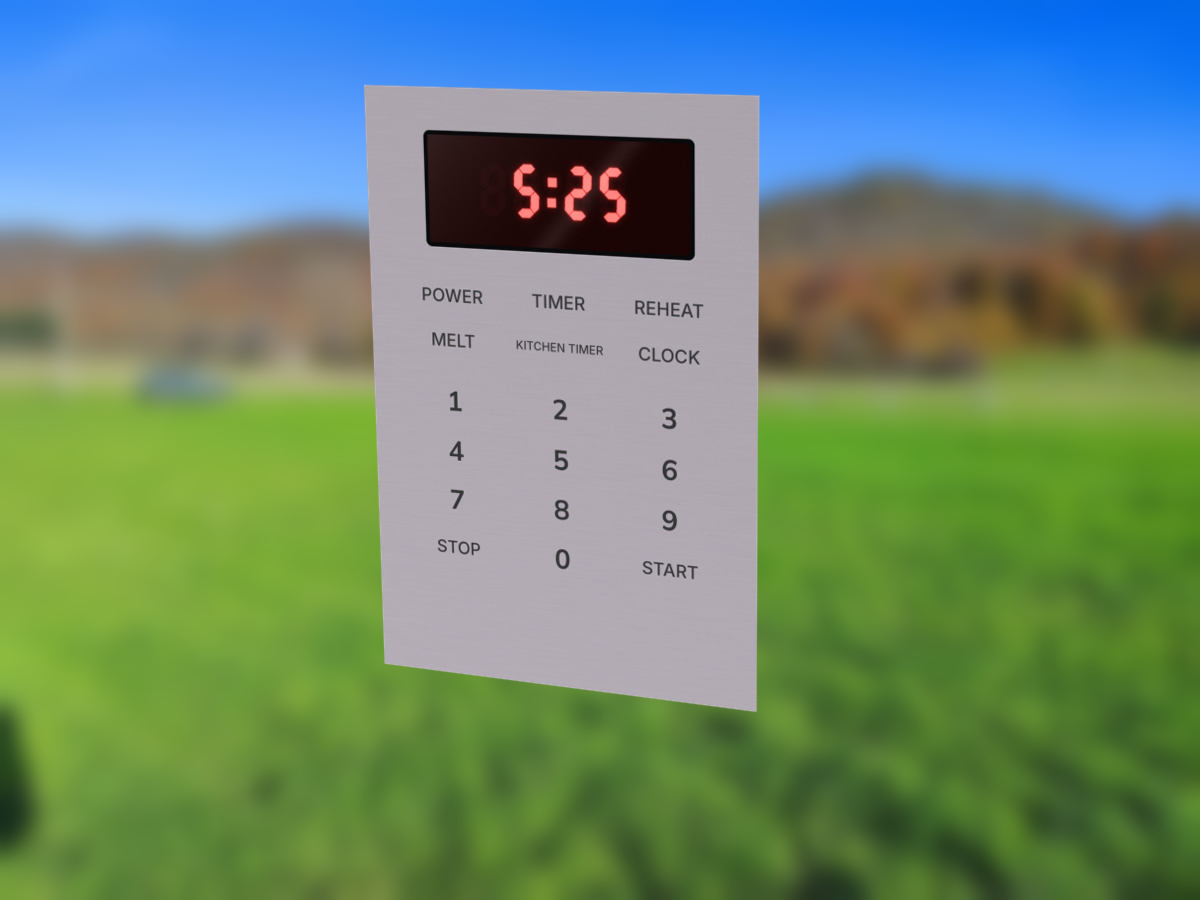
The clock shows 5.25
